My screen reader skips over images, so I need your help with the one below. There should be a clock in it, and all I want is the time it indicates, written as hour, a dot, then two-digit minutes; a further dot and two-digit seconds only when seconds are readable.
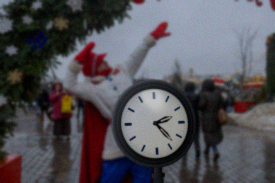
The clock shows 2.23
